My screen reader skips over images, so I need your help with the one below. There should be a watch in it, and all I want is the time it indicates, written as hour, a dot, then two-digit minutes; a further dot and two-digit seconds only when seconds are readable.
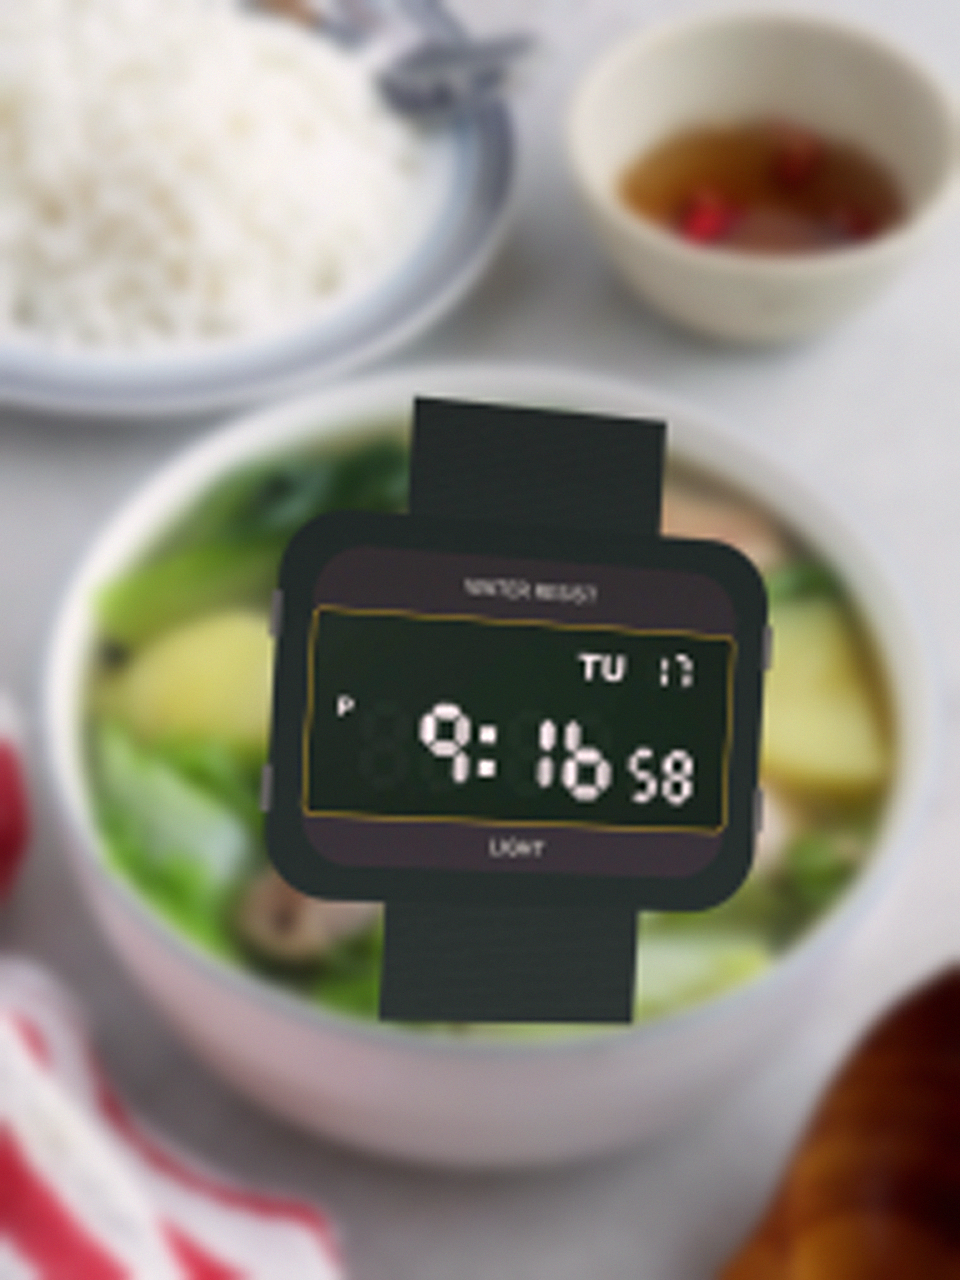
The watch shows 9.16.58
